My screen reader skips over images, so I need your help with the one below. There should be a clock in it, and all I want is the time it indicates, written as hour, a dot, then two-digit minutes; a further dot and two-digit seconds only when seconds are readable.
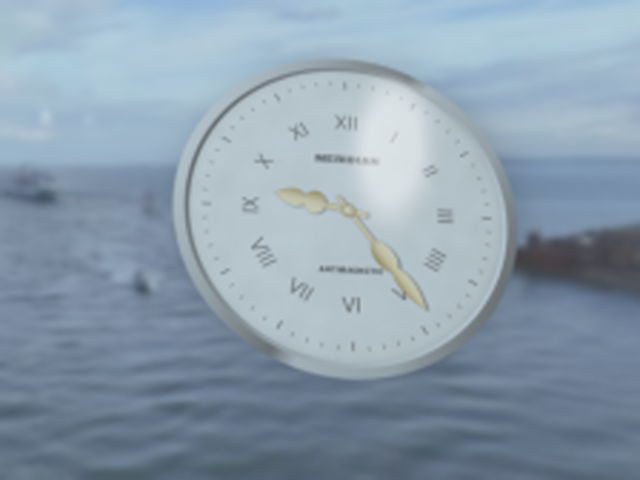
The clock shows 9.24
